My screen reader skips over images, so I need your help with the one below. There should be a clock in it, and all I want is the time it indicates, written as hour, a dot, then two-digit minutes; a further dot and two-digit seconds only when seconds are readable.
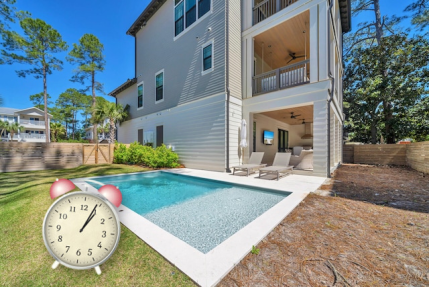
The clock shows 1.04
